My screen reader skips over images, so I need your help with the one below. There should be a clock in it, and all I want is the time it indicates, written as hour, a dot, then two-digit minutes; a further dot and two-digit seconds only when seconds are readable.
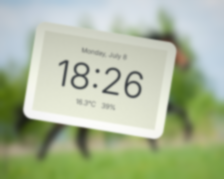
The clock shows 18.26
